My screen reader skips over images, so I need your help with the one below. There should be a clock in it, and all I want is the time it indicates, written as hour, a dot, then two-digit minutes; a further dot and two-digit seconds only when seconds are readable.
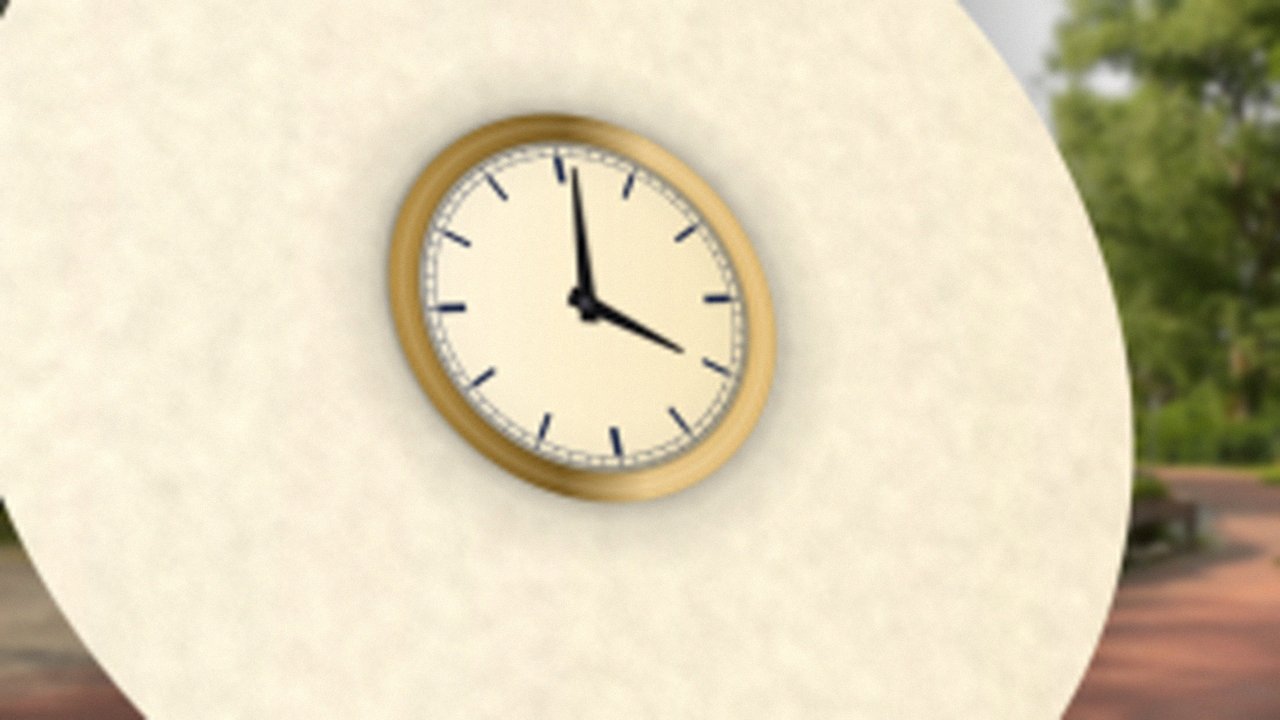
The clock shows 4.01
